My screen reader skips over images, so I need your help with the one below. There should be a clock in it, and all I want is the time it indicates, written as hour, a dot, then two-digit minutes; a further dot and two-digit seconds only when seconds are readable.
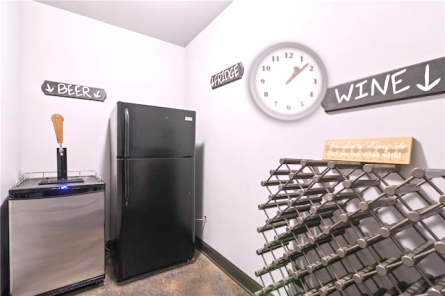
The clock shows 1.08
